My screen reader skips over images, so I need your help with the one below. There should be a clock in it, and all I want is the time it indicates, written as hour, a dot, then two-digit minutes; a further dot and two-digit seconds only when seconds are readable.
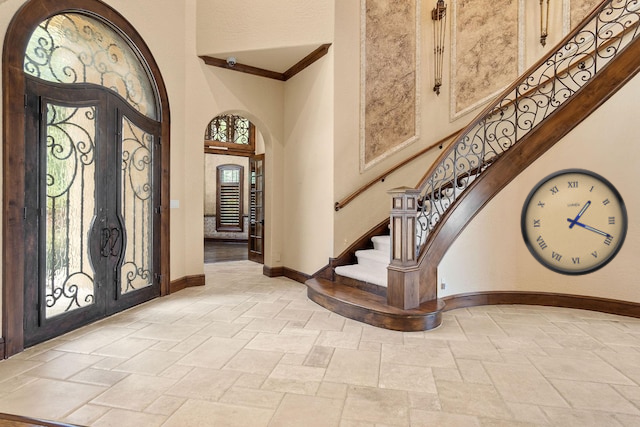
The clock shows 1.19
